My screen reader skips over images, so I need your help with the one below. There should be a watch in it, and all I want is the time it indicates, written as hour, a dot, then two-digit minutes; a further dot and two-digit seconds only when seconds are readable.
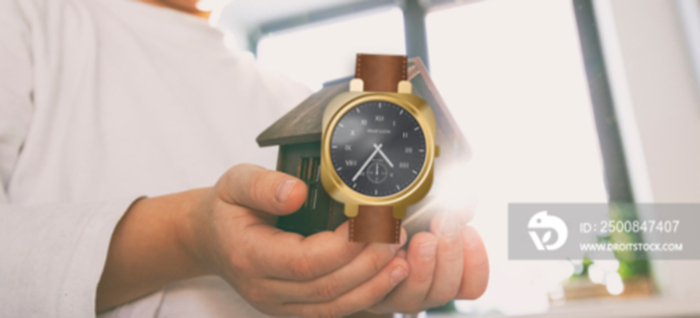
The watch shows 4.36
